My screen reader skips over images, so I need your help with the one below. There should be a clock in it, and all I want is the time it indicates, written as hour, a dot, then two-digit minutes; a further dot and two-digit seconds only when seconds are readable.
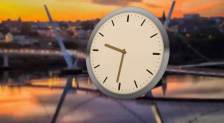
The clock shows 9.31
